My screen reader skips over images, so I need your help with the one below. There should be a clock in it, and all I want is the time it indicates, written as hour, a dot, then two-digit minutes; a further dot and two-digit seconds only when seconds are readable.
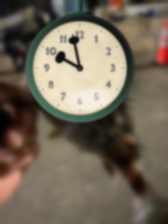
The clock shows 9.58
